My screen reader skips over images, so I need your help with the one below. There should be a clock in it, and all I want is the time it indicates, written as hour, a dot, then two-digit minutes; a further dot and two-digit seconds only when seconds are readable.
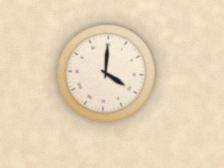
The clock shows 4.00
